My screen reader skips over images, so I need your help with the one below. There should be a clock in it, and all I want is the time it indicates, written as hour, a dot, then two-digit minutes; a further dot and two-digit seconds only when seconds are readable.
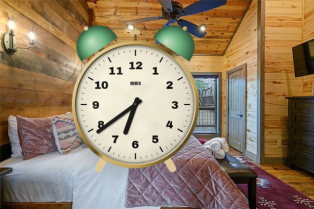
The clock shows 6.39
